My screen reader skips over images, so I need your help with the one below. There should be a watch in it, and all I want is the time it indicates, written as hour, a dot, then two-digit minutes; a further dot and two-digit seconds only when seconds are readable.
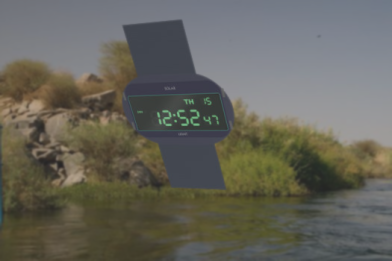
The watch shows 12.52.47
